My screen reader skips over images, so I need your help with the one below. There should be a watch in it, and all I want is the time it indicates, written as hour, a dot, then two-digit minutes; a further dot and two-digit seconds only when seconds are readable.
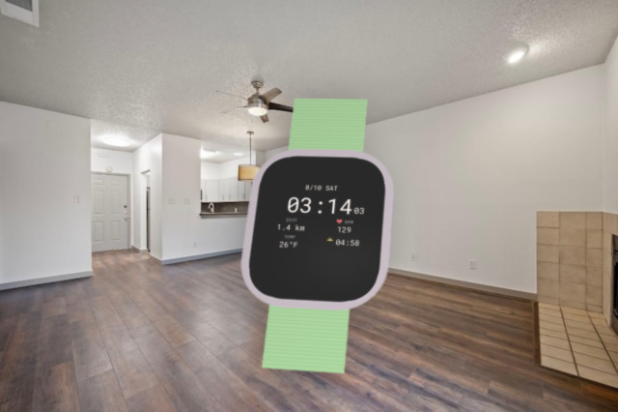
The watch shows 3.14
